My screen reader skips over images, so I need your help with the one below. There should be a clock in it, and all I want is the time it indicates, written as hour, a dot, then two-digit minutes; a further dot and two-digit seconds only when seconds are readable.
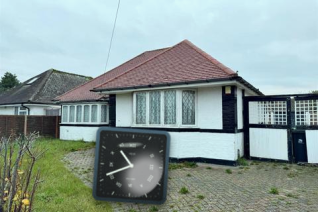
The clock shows 10.41
